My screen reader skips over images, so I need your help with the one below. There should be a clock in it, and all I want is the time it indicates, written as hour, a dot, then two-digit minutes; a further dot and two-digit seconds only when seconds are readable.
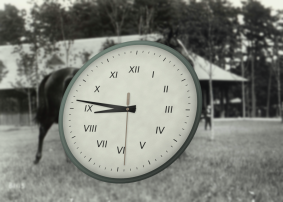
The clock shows 8.46.29
